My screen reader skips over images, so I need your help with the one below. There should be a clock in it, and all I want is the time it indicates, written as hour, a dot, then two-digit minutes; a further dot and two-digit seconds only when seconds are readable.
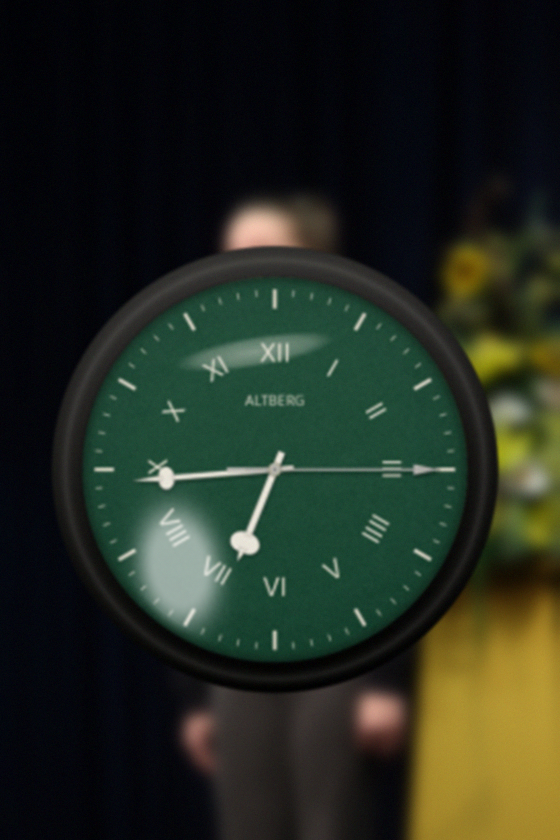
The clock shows 6.44.15
